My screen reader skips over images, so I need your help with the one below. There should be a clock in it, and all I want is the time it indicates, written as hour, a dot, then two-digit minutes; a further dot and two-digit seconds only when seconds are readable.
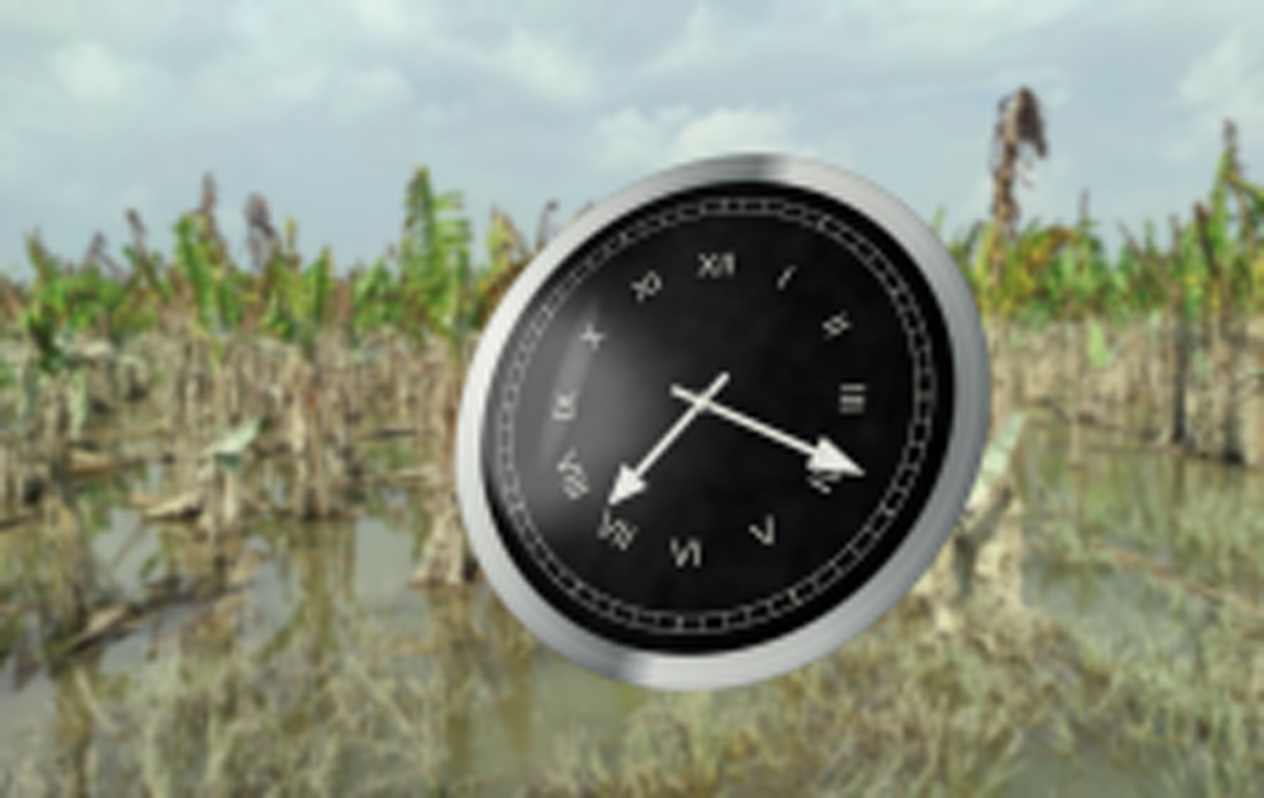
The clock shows 7.19
